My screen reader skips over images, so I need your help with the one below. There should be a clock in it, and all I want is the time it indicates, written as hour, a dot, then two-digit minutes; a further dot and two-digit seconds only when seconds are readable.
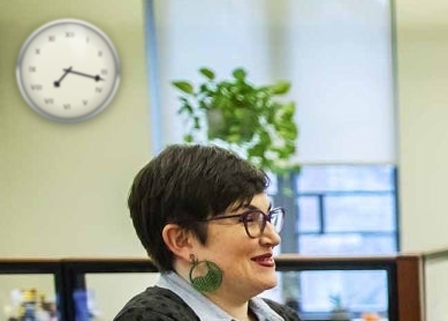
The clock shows 7.17
